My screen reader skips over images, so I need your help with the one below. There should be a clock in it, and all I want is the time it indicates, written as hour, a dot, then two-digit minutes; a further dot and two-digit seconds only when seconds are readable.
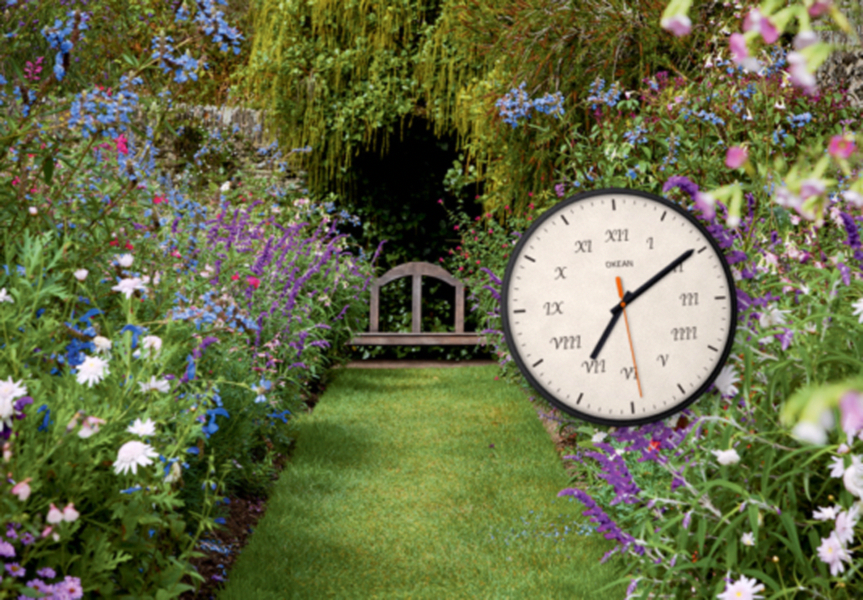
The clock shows 7.09.29
